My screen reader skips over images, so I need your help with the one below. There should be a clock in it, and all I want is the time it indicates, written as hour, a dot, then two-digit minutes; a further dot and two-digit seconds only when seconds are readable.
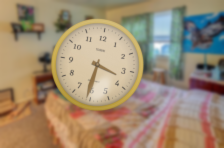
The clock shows 3.31
